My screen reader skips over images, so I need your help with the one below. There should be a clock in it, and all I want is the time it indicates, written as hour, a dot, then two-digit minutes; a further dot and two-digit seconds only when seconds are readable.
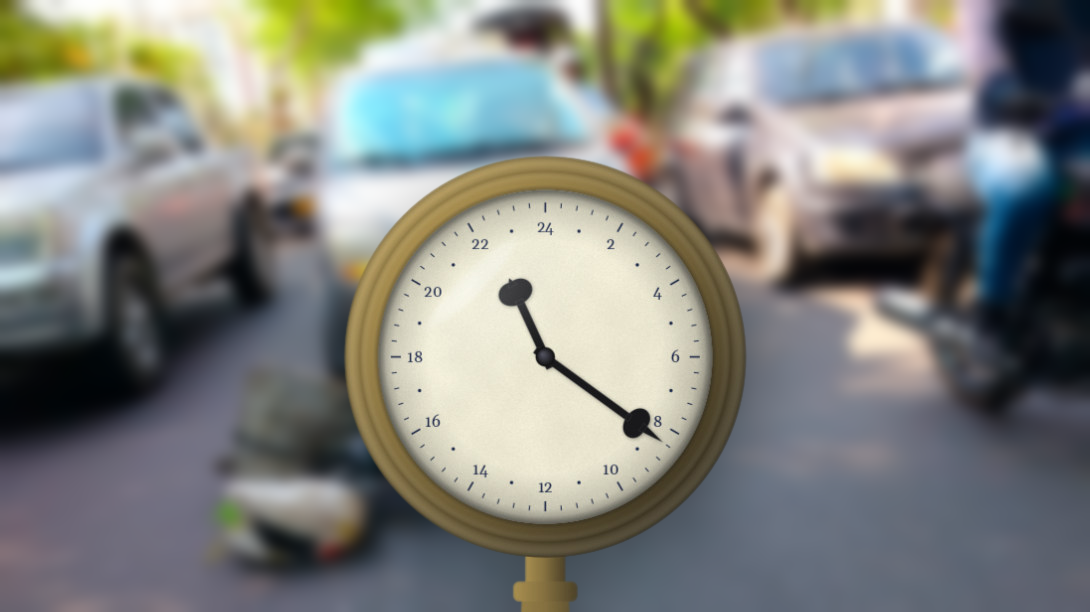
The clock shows 22.21
